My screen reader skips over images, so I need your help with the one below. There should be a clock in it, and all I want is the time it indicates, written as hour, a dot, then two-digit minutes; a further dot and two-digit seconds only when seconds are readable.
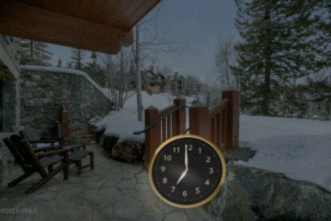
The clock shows 6.59
